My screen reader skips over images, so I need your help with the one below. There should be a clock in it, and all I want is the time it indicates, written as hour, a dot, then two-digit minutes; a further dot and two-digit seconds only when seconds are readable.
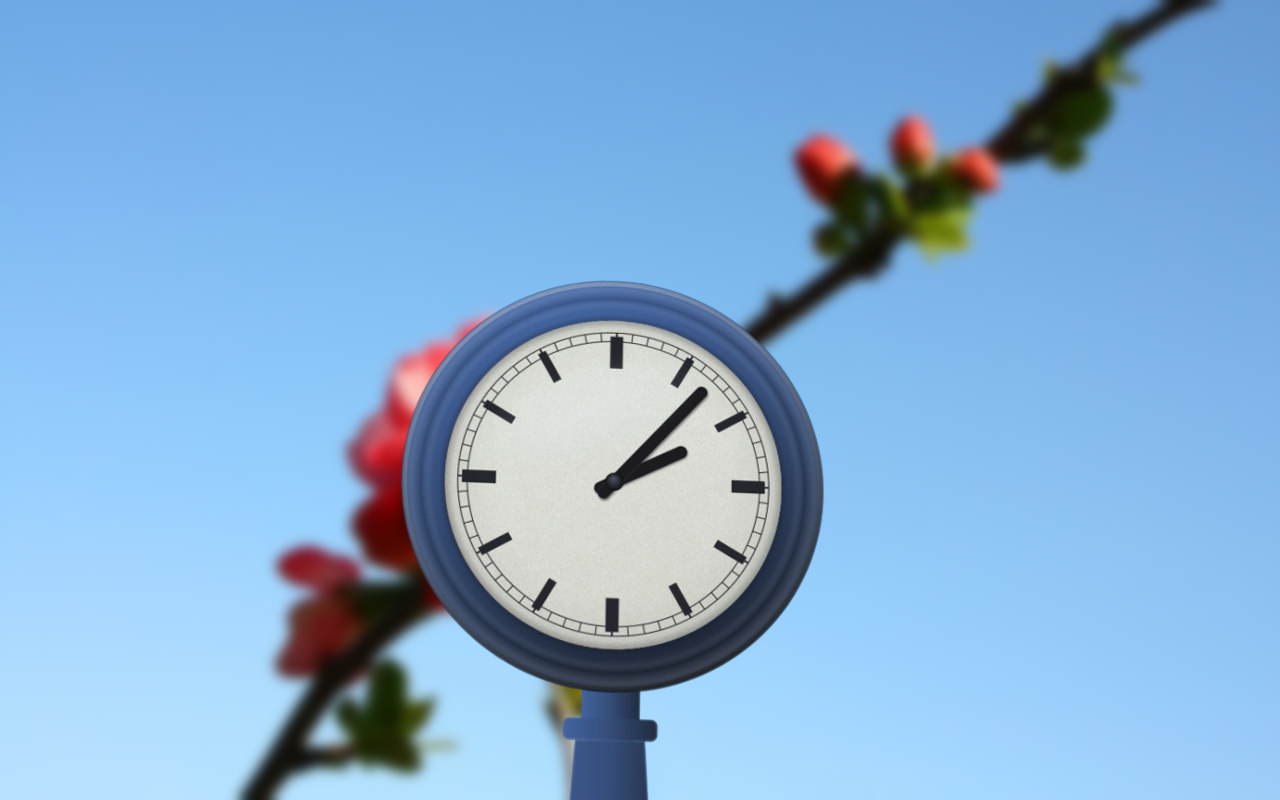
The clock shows 2.07
